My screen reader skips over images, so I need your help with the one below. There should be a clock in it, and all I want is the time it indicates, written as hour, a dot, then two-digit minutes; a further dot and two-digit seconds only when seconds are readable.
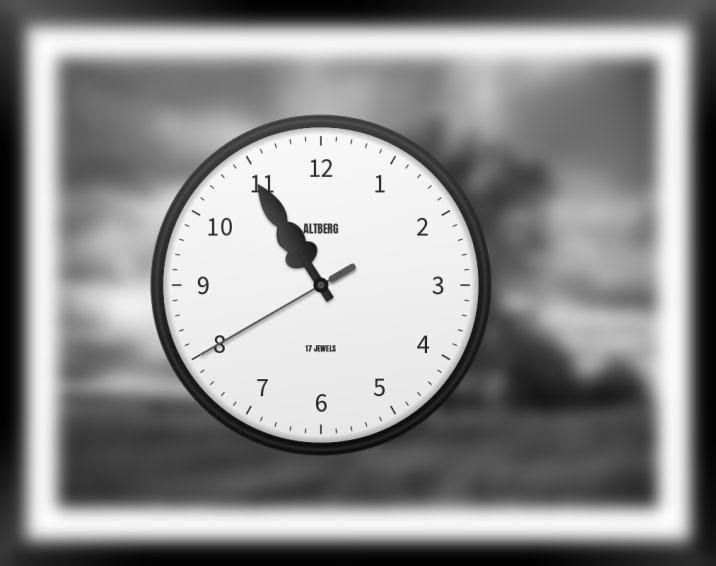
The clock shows 10.54.40
